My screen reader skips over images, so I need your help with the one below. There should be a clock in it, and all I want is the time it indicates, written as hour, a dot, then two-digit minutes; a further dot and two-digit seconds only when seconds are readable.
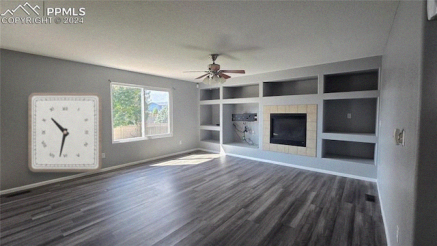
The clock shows 10.32
